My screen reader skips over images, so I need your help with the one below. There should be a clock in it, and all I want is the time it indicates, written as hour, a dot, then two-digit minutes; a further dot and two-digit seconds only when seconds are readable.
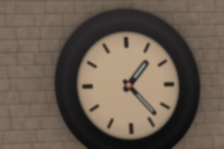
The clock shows 1.23
